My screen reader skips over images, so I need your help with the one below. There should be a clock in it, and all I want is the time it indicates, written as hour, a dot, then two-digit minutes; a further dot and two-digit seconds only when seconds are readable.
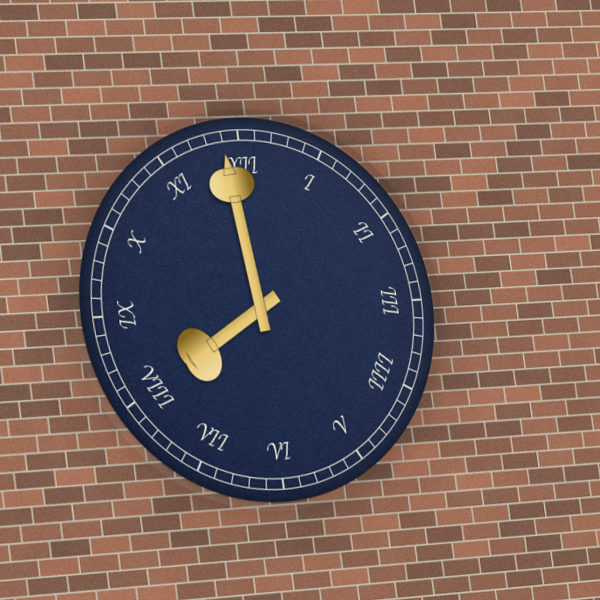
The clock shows 7.59
